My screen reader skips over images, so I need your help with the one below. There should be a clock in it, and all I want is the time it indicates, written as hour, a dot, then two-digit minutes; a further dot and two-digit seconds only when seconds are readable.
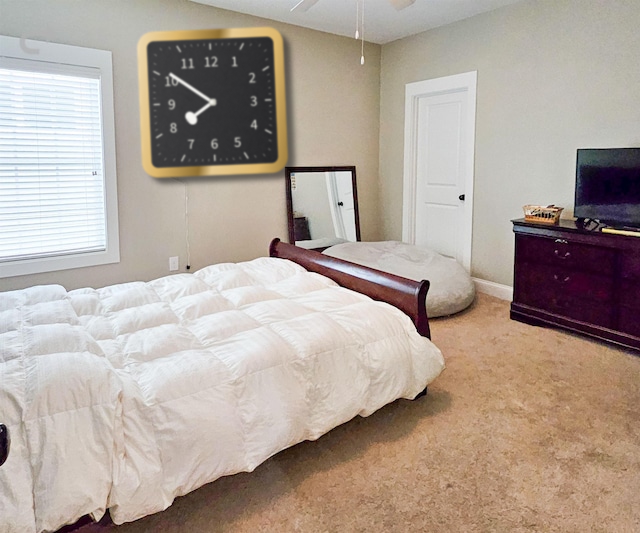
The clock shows 7.51
